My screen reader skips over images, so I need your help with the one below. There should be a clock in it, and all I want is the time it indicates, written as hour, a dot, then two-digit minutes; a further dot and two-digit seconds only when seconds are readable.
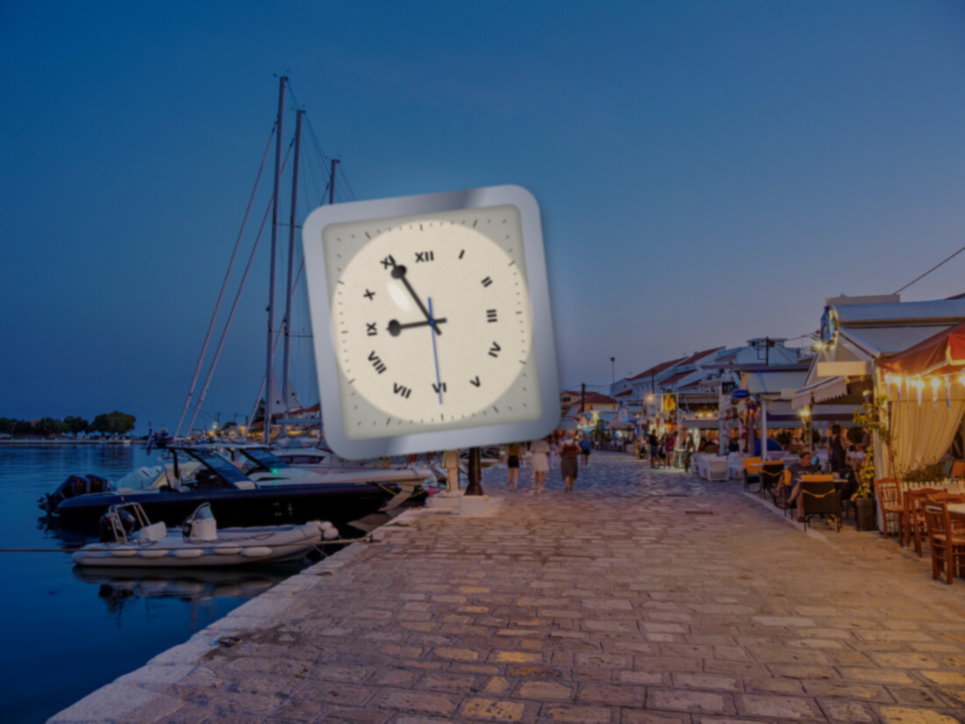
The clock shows 8.55.30
